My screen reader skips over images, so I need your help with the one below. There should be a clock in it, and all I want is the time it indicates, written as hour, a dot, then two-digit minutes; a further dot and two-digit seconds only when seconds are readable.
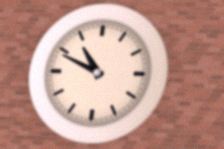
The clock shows 10.49
